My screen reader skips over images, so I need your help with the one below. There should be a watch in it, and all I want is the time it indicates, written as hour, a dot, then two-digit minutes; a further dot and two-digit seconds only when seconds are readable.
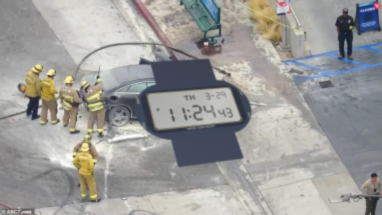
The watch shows 11.24.43
